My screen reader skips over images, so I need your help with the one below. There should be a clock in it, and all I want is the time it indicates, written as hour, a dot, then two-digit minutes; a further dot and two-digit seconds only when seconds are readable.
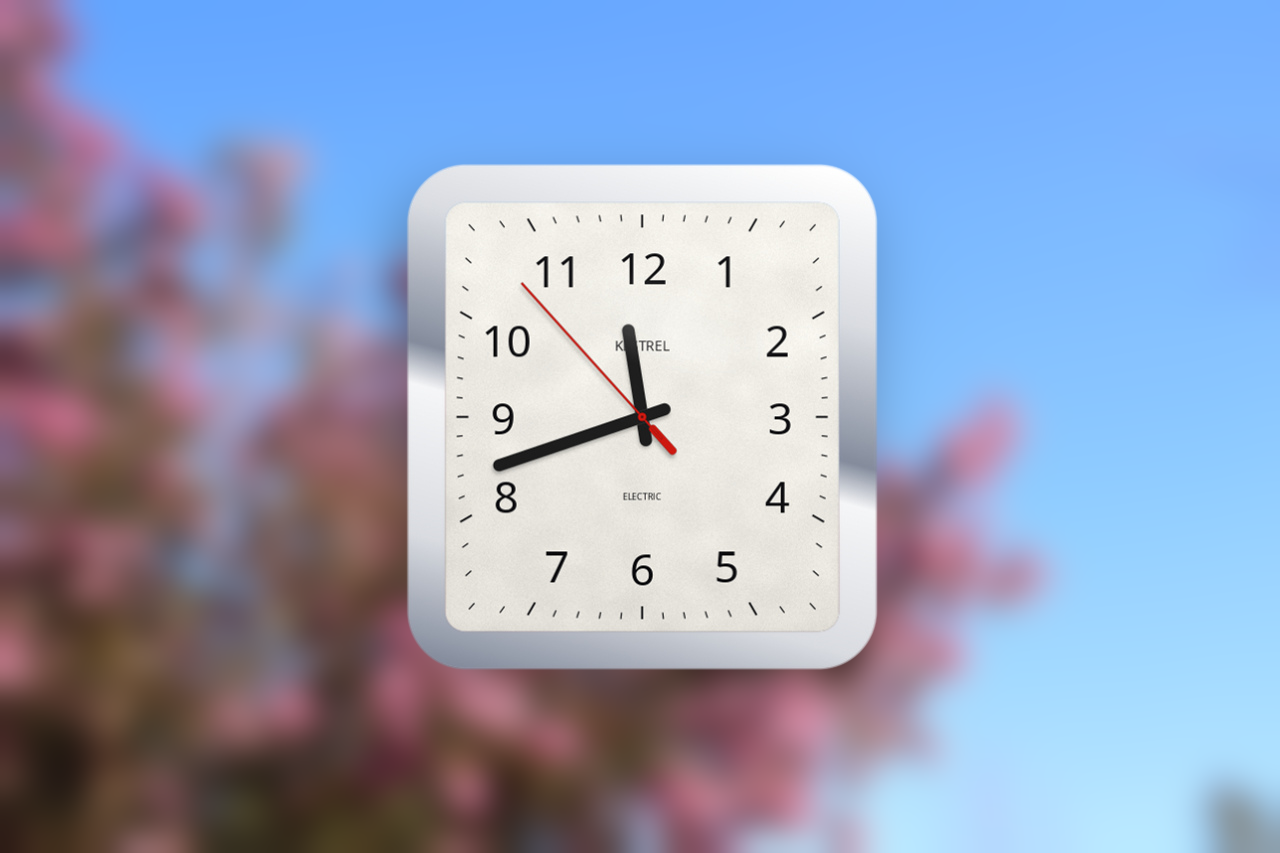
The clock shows 11.41.53
